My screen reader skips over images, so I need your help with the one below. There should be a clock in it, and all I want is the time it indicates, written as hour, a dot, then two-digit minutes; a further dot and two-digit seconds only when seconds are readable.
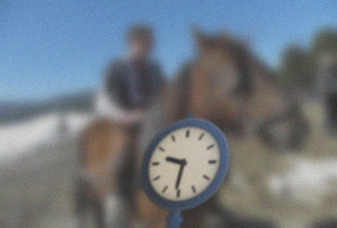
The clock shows 9.31
